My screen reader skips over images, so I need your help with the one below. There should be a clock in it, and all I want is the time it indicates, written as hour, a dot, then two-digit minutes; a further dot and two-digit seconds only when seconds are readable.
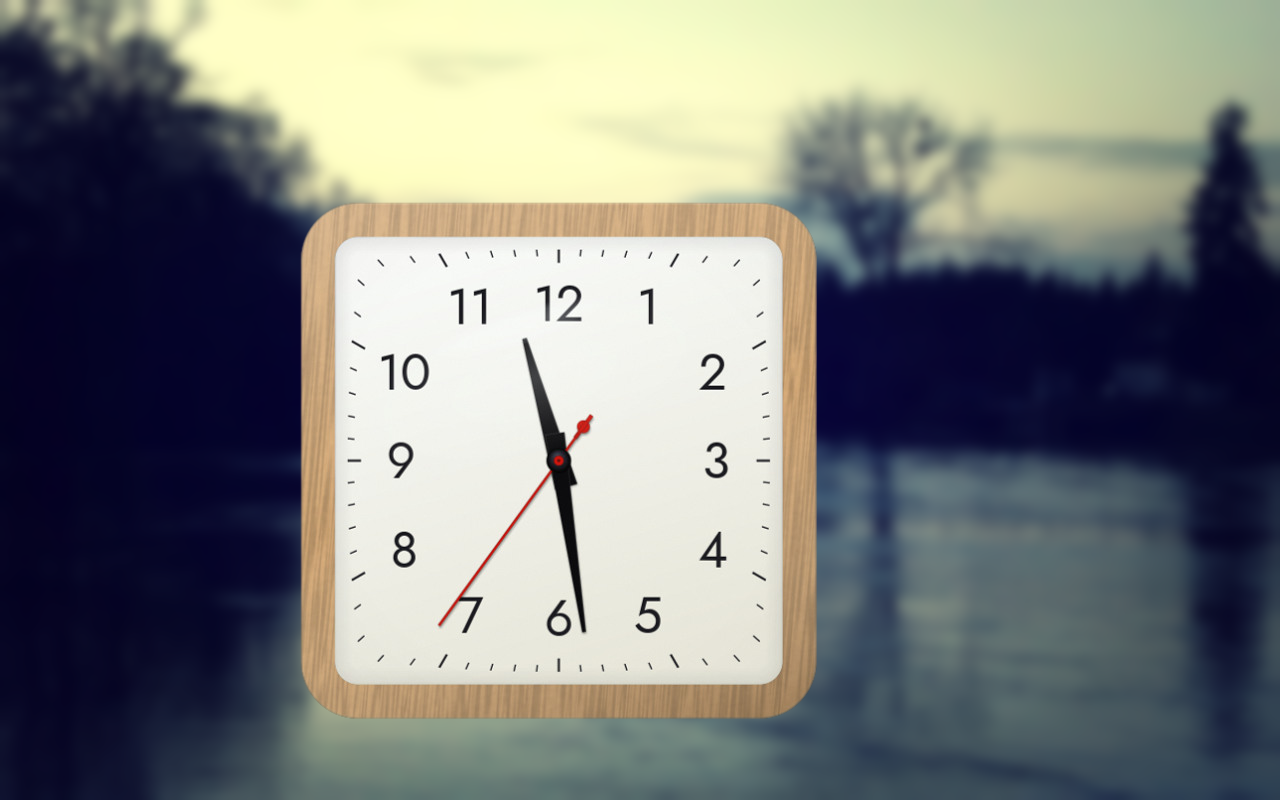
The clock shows 11.28.36
